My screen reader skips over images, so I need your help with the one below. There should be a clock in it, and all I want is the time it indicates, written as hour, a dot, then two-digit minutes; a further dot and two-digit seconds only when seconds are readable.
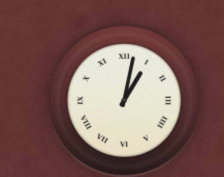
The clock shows 1.02
